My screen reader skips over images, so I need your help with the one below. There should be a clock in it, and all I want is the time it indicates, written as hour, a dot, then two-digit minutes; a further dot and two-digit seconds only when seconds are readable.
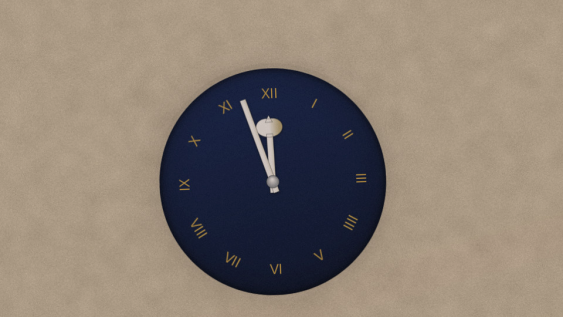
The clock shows 11.57
